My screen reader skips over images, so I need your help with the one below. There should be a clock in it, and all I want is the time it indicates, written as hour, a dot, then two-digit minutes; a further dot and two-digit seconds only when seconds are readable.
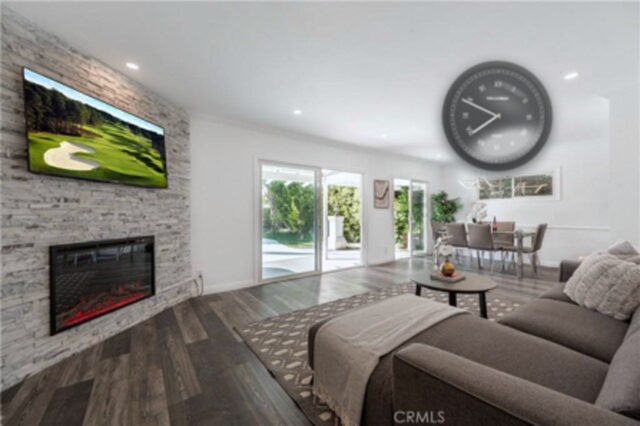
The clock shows 7.49
